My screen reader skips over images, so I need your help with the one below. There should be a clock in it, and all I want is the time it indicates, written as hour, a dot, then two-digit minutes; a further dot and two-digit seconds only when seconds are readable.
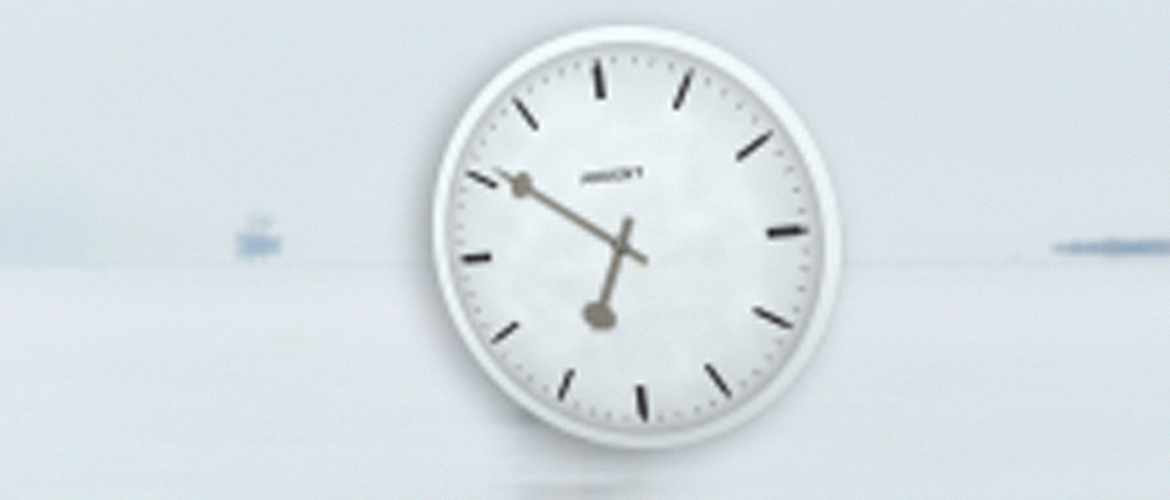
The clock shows 6.51
